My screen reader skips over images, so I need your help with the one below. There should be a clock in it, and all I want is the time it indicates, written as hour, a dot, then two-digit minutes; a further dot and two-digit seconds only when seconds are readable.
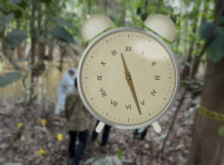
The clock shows 11.27
